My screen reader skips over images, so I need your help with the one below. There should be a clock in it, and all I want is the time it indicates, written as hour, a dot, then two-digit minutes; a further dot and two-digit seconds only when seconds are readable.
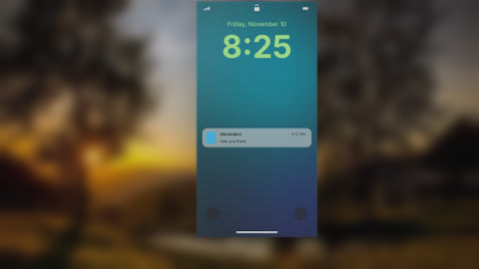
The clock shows 8.25
